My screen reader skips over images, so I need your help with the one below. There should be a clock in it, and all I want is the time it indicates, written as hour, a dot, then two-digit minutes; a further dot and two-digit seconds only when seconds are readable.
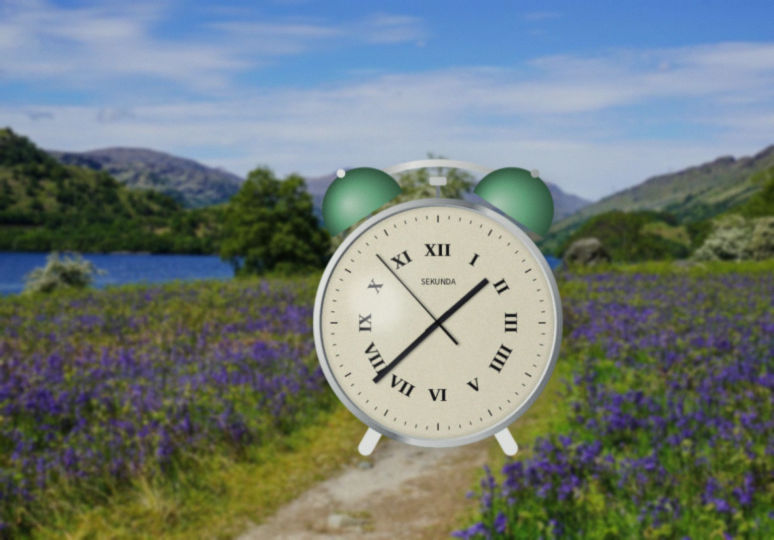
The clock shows 1.37.53
